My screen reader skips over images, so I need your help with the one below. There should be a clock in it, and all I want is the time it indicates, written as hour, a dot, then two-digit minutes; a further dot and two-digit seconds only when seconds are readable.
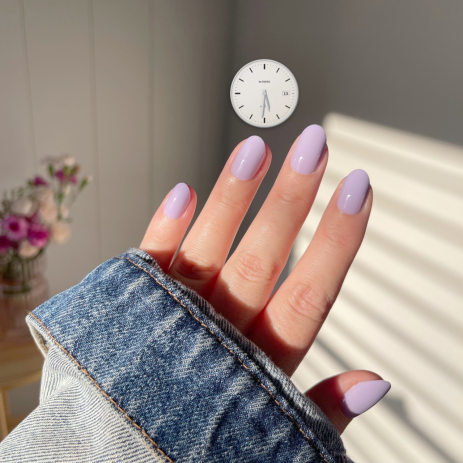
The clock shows 5.31
